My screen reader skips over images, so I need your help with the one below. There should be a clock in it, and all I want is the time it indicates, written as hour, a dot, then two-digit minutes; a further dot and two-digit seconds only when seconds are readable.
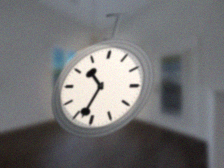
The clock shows 10.33
